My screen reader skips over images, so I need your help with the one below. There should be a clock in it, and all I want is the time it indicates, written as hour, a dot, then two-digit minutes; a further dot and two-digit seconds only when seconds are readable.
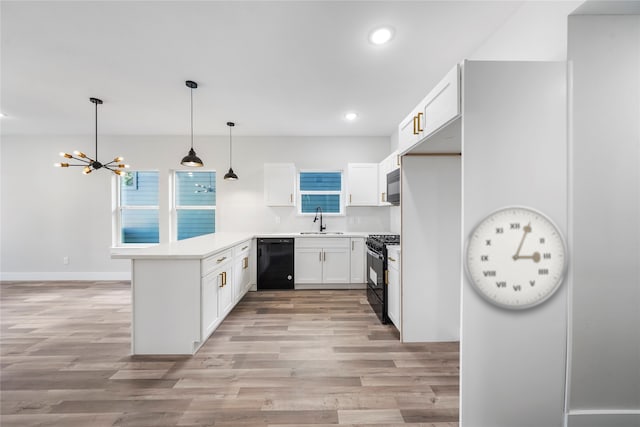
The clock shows 3.04
